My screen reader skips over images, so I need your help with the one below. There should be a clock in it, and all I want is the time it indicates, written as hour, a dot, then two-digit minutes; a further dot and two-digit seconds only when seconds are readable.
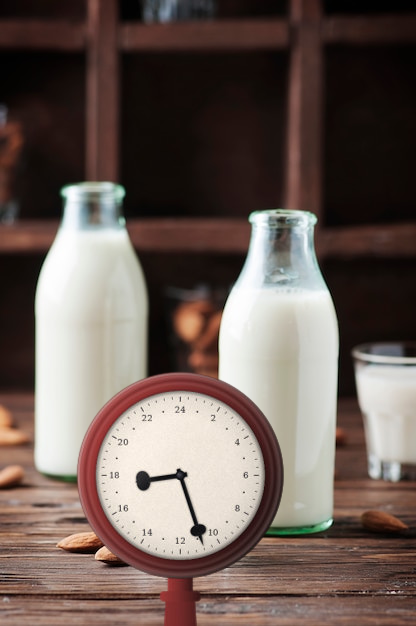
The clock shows 17.27
